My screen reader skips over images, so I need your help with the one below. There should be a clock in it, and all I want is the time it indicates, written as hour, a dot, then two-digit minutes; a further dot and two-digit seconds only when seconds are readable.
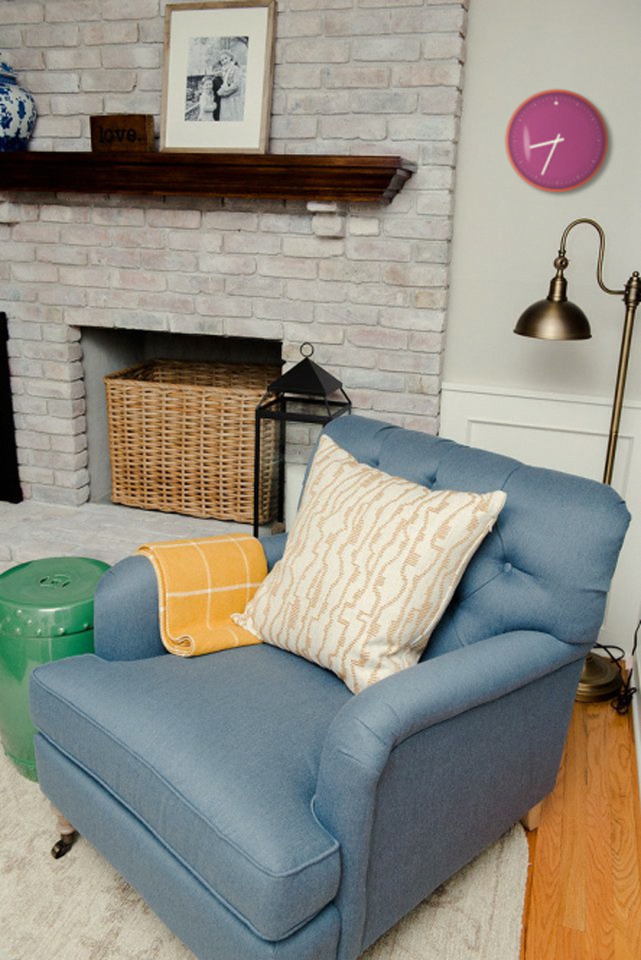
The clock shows 8.34
